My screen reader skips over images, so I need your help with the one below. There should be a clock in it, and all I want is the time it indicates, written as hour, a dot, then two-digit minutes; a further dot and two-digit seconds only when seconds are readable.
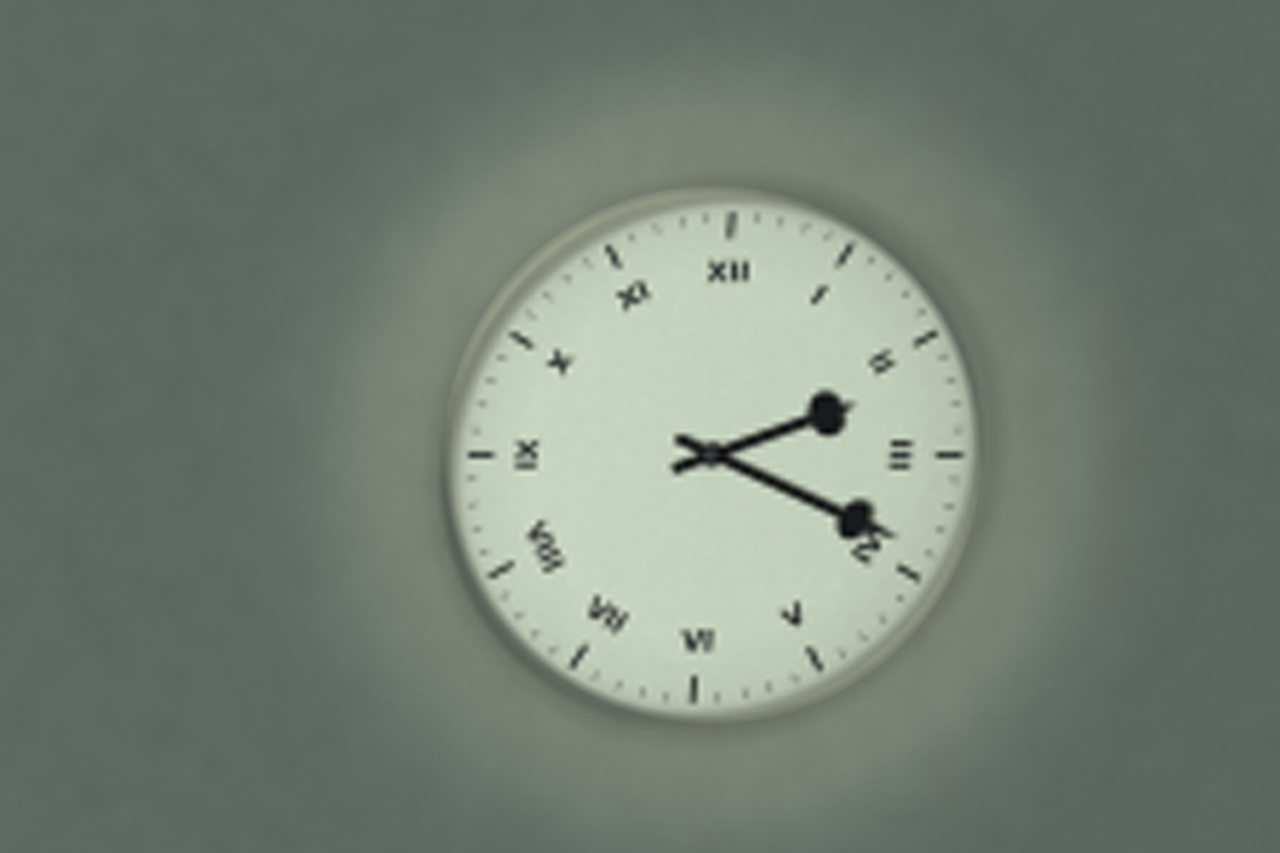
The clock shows 2.19
